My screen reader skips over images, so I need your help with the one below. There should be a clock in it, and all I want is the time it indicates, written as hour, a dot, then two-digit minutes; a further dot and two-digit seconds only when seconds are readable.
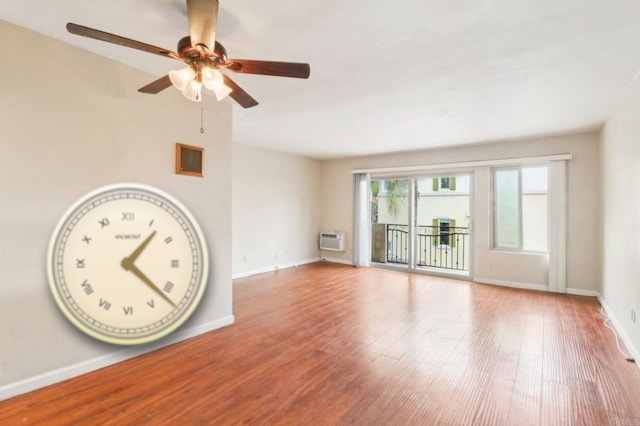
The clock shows 1.22
